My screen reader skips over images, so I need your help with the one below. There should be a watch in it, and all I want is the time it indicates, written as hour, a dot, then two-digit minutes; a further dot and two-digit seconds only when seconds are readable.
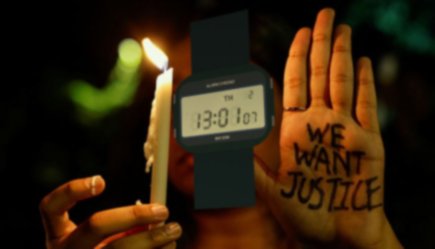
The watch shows 13.01.07
